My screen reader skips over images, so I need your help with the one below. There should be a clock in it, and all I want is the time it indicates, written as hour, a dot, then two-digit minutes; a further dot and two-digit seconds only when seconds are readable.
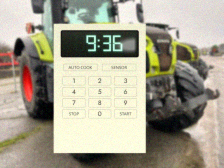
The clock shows 9.36
